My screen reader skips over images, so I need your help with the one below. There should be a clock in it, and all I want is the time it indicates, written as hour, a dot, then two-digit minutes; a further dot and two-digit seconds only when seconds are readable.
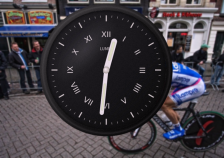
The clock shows 12.31
